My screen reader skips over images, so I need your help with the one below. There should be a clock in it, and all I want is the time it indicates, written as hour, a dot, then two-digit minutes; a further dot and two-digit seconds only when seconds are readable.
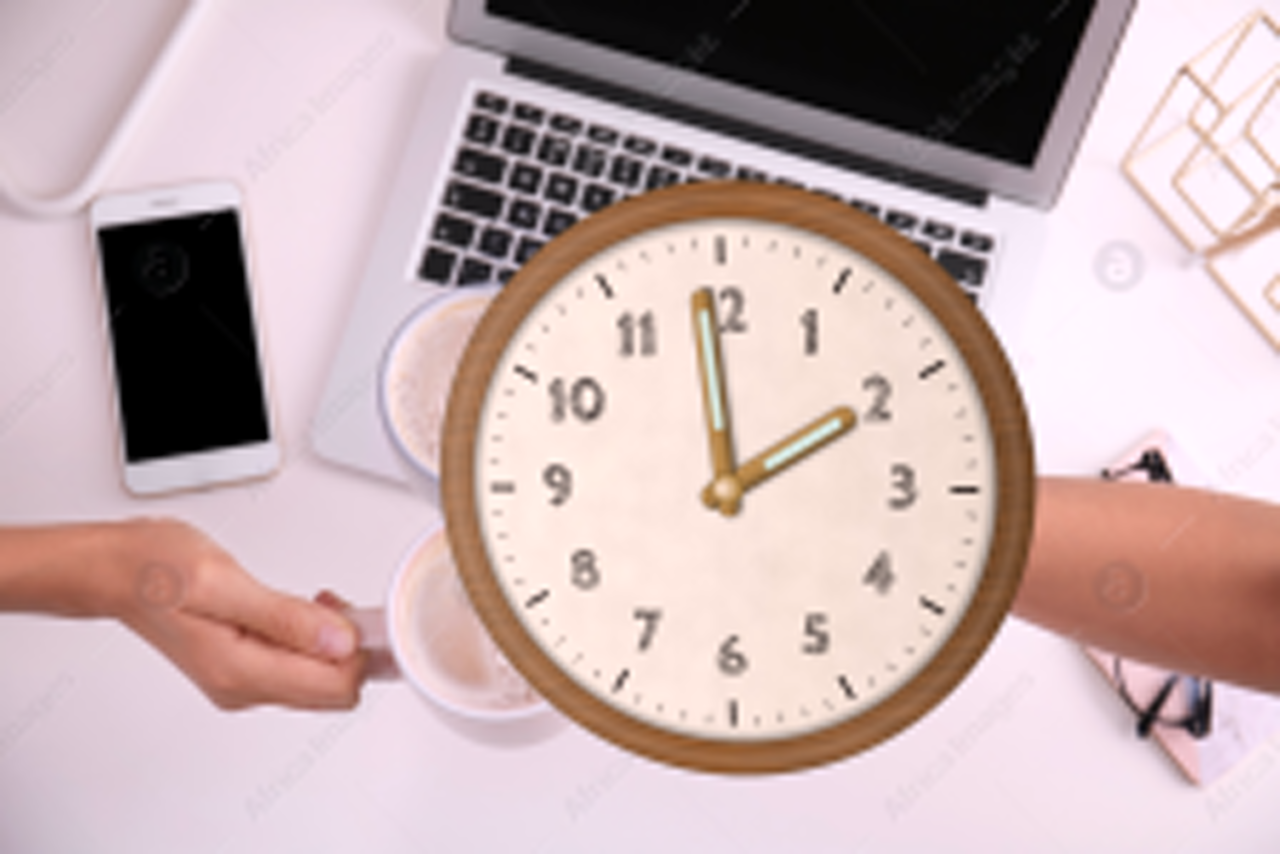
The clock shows 1.59
